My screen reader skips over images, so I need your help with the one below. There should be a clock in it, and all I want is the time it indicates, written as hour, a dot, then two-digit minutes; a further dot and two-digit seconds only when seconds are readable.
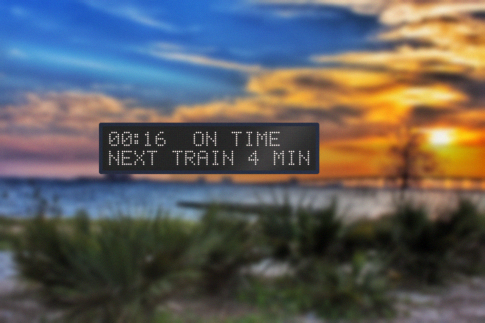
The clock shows 0.16
